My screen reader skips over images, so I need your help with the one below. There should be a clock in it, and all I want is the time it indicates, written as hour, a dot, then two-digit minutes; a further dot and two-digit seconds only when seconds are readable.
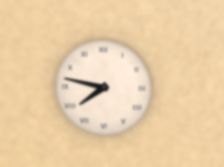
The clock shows 7.47
